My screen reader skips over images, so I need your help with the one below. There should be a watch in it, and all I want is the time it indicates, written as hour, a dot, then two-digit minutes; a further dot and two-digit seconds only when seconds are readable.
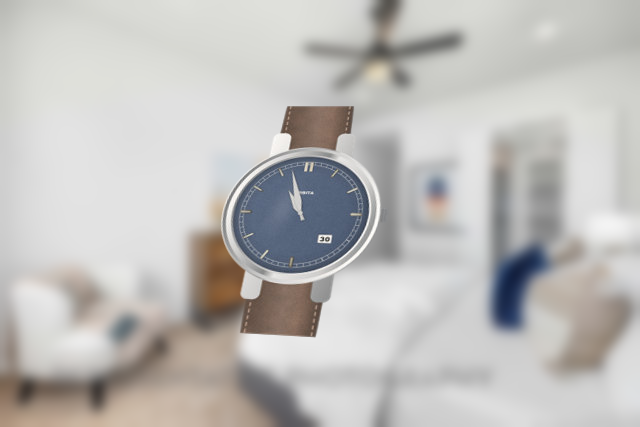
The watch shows 10.57
